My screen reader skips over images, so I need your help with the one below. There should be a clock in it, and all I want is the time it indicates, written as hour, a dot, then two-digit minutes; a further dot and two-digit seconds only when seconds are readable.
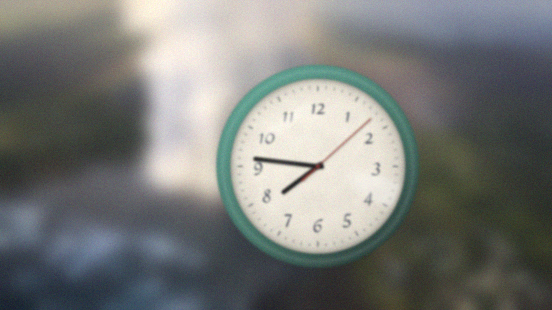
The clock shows 7.46.08
